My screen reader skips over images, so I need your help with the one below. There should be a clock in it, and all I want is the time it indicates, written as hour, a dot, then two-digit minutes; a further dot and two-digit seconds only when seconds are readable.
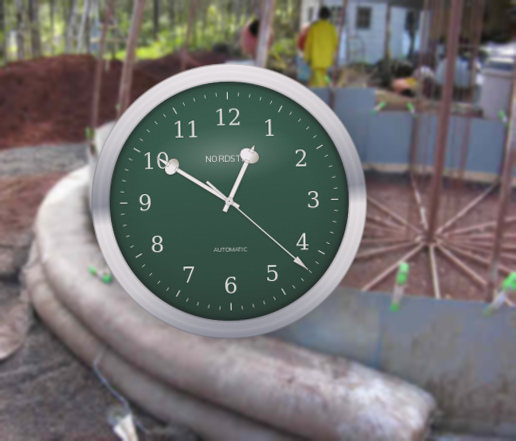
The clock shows 12.50.22
